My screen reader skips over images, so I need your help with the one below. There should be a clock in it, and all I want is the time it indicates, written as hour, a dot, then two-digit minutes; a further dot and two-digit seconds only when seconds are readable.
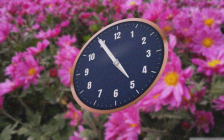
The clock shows 4.55
